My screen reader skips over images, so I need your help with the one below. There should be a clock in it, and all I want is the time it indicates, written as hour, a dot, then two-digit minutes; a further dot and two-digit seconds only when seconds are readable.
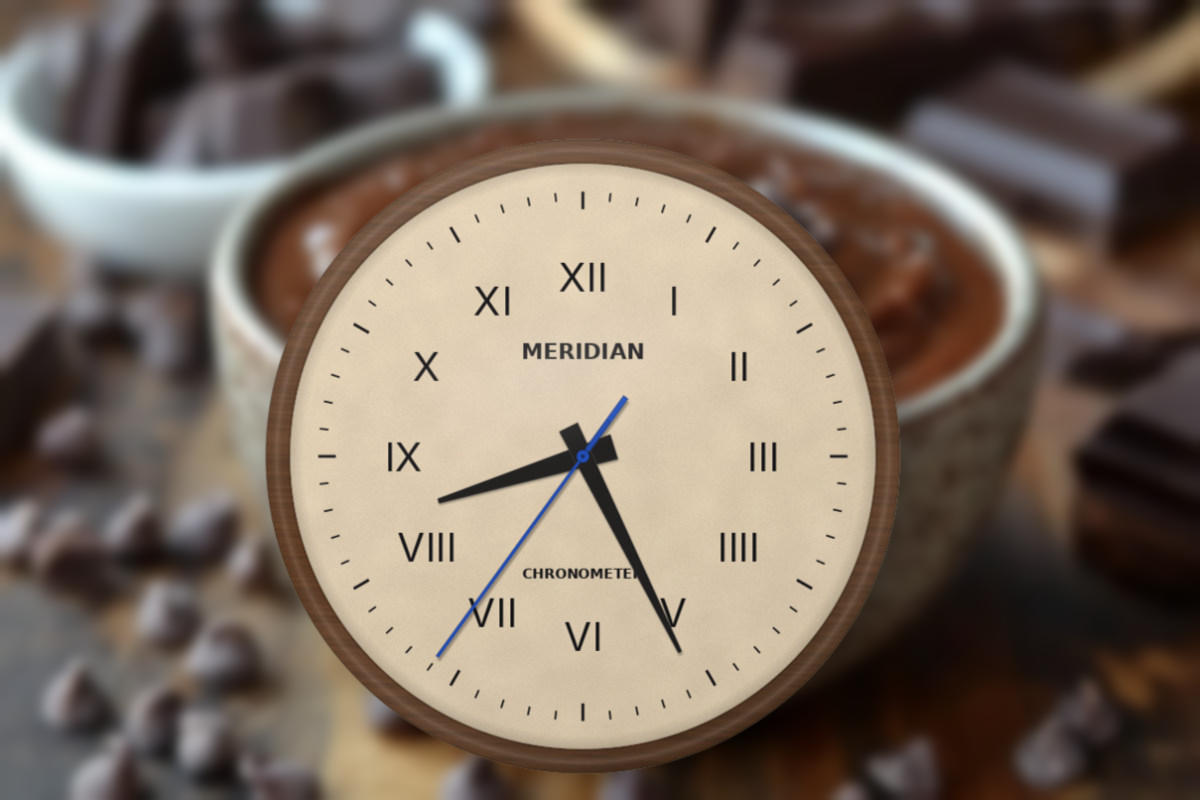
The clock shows 8.25.36
